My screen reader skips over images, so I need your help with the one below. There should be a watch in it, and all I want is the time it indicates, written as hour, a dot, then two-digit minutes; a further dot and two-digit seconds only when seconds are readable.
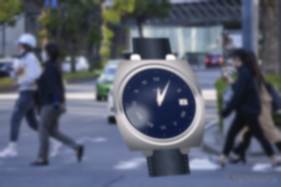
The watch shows 12.05
